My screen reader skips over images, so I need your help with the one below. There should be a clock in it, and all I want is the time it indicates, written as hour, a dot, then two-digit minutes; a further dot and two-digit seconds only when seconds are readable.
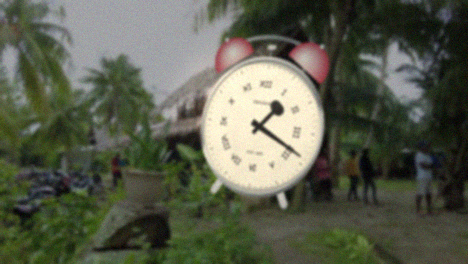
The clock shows 1.19
